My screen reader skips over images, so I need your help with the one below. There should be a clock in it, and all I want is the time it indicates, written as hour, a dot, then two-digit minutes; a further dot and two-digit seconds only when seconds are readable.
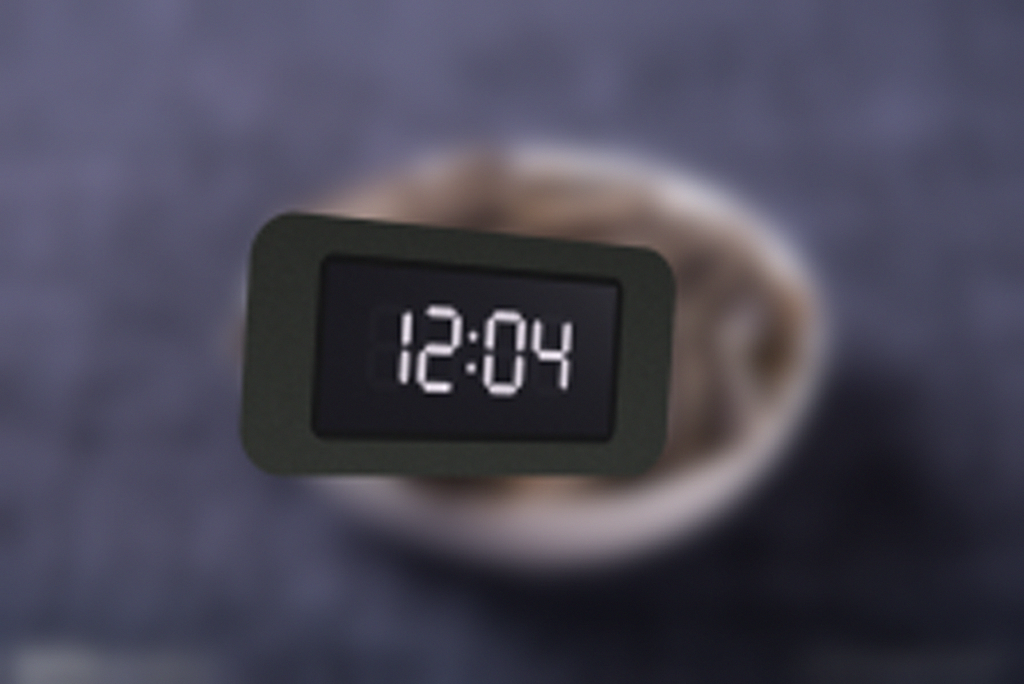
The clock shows 12.04
